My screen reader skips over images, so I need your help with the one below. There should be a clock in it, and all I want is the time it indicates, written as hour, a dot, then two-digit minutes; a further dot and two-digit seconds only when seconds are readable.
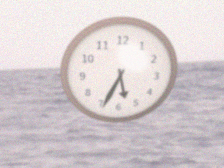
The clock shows 5.34
